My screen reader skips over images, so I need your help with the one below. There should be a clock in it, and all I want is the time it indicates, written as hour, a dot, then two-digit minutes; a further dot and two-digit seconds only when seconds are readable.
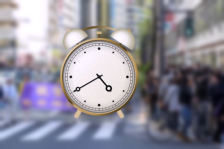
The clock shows 4.40
